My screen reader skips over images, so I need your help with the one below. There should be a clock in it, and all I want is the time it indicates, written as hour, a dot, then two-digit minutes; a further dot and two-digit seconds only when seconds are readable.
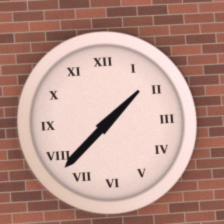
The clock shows 1.38
